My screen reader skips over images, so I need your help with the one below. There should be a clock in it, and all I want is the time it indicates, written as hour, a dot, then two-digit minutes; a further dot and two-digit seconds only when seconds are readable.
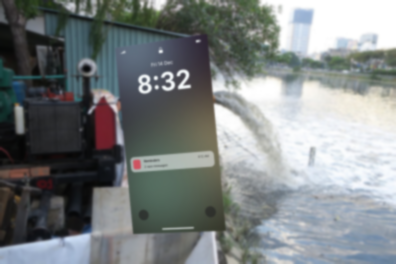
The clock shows 8.32
